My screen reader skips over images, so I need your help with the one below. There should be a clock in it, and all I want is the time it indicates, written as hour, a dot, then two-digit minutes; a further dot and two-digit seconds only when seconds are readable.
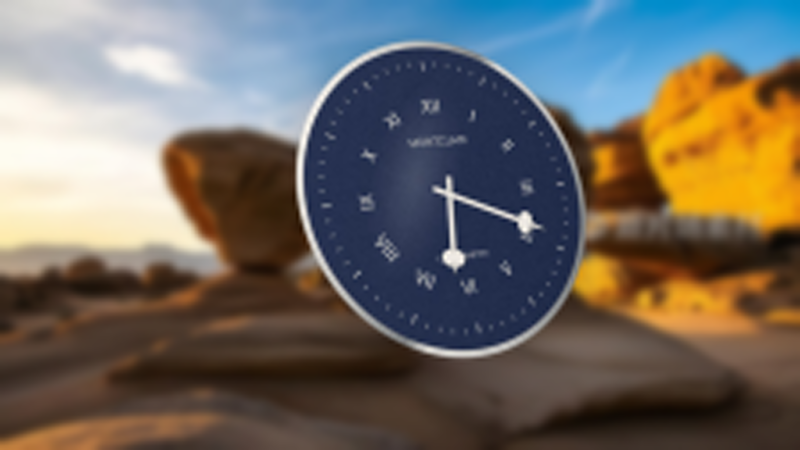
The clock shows 6.19
